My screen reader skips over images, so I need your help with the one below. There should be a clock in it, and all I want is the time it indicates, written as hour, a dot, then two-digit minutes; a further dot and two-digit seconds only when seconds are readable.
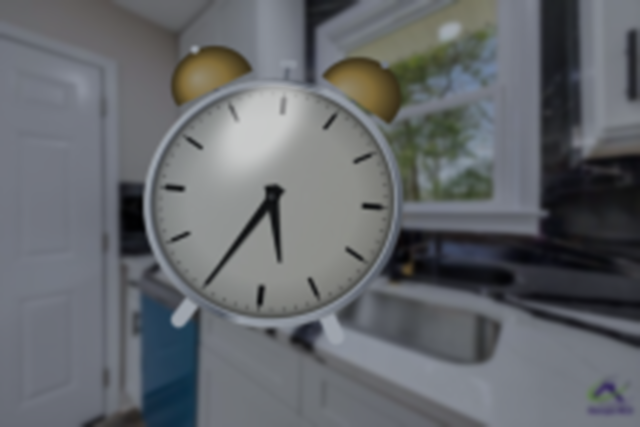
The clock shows 5.35
